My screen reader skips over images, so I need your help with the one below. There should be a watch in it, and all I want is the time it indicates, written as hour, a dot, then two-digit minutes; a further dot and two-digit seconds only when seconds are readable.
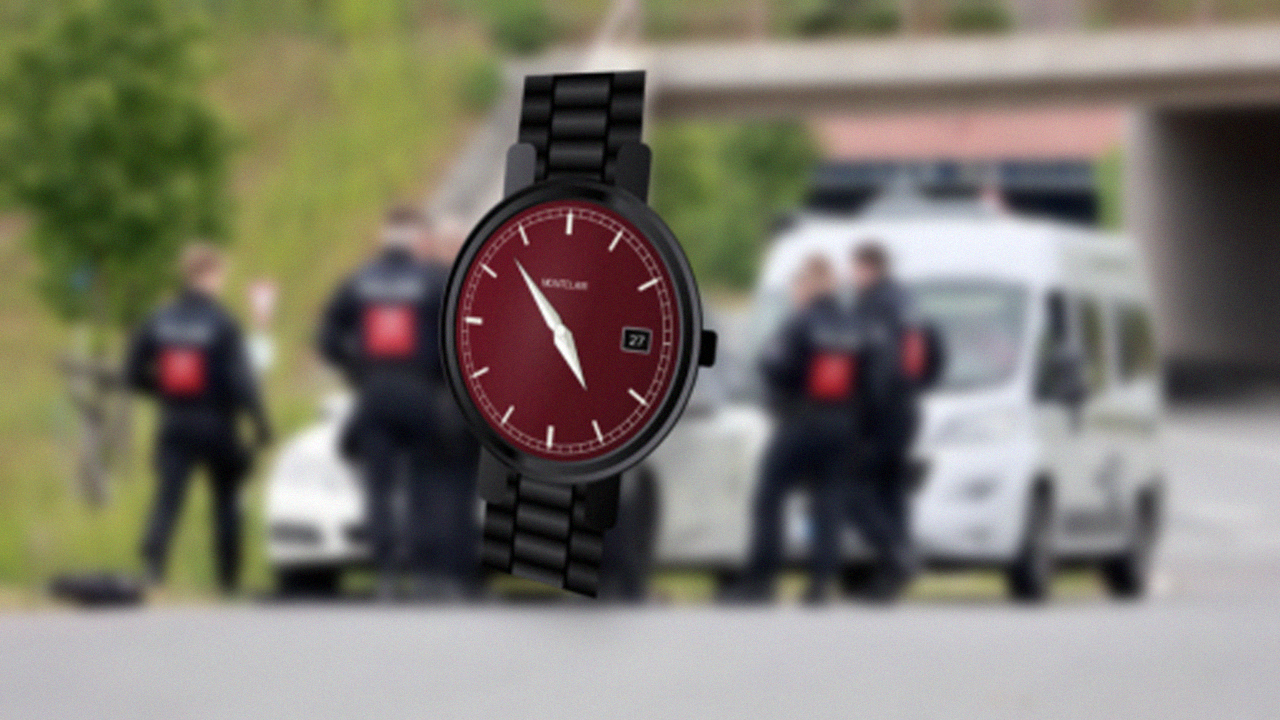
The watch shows 4.53
